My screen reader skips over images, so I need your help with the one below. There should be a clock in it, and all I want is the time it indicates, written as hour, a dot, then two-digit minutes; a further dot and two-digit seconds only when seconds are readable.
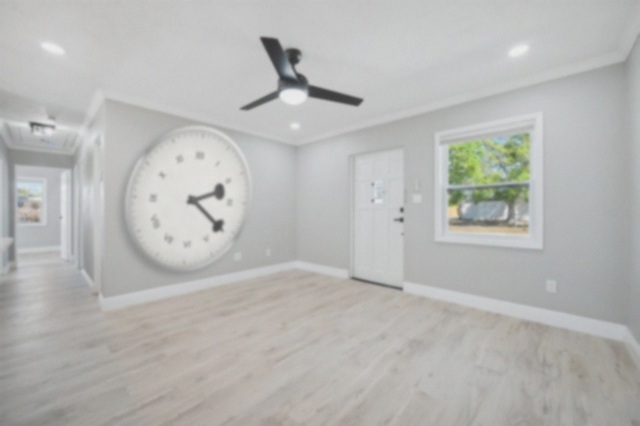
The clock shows 2.21
